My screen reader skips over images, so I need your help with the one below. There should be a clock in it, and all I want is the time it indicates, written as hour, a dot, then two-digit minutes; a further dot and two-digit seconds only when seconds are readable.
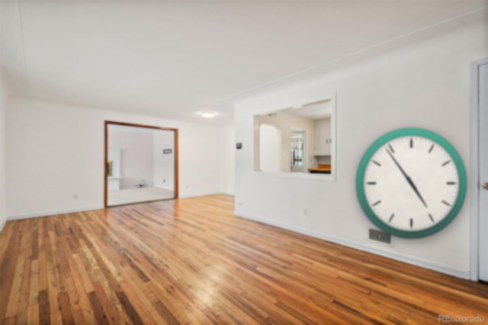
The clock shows 4.54
